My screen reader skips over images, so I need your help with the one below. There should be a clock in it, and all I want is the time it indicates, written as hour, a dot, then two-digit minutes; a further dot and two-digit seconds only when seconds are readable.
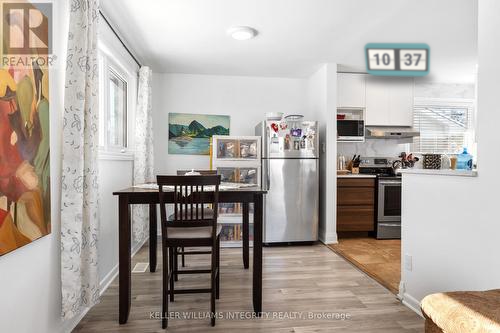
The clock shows 10.37
